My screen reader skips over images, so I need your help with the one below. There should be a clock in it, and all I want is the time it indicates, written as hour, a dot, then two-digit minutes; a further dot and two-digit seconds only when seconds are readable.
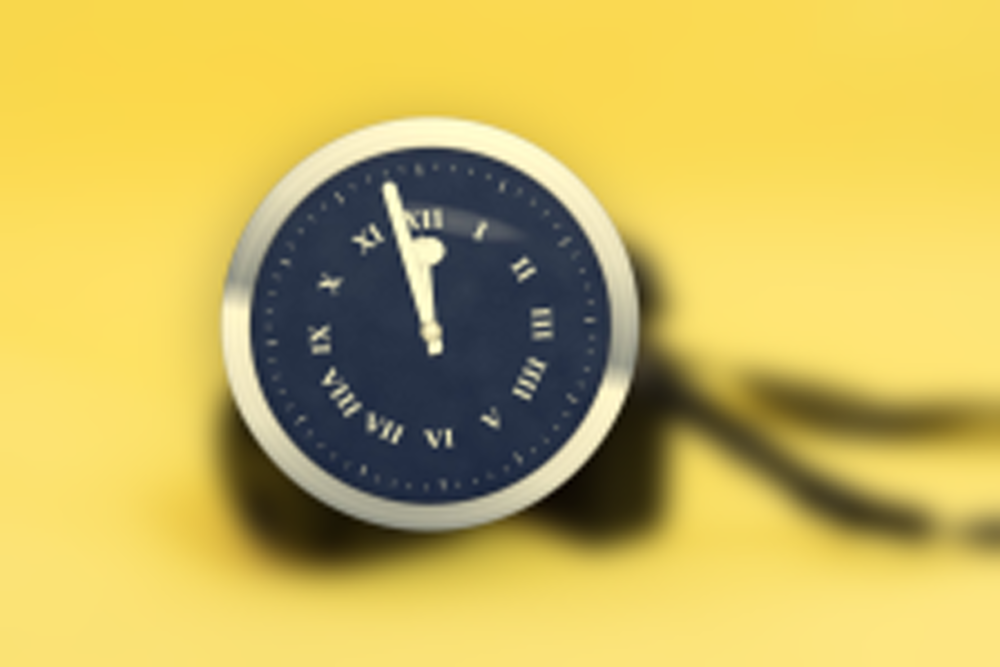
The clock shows 11.58
